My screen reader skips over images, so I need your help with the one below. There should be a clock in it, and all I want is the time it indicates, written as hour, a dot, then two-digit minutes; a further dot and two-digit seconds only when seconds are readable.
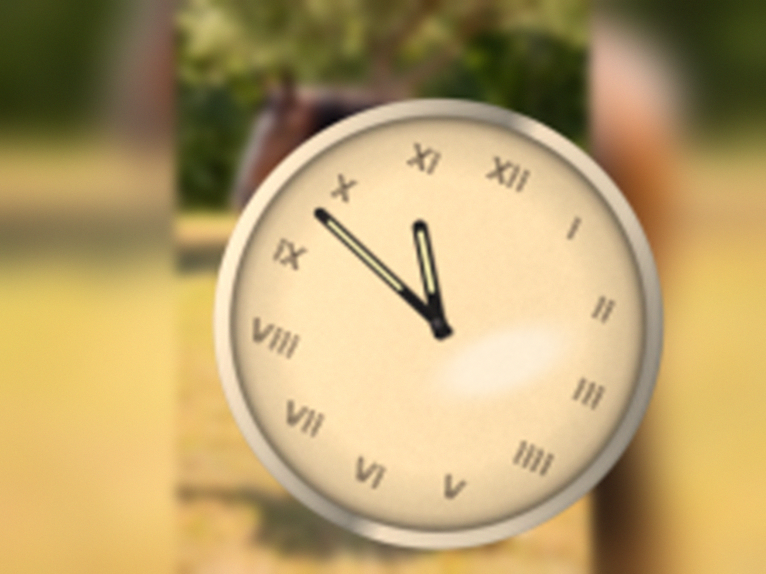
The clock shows 10.48
